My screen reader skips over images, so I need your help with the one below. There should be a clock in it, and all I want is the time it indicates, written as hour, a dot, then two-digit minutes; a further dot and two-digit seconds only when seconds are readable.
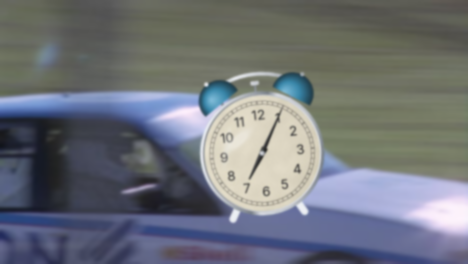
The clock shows 7.05
